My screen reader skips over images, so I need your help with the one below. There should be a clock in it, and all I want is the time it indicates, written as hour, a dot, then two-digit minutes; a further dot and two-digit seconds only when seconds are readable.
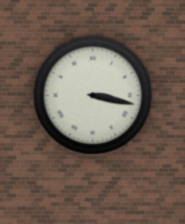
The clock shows 3.17
